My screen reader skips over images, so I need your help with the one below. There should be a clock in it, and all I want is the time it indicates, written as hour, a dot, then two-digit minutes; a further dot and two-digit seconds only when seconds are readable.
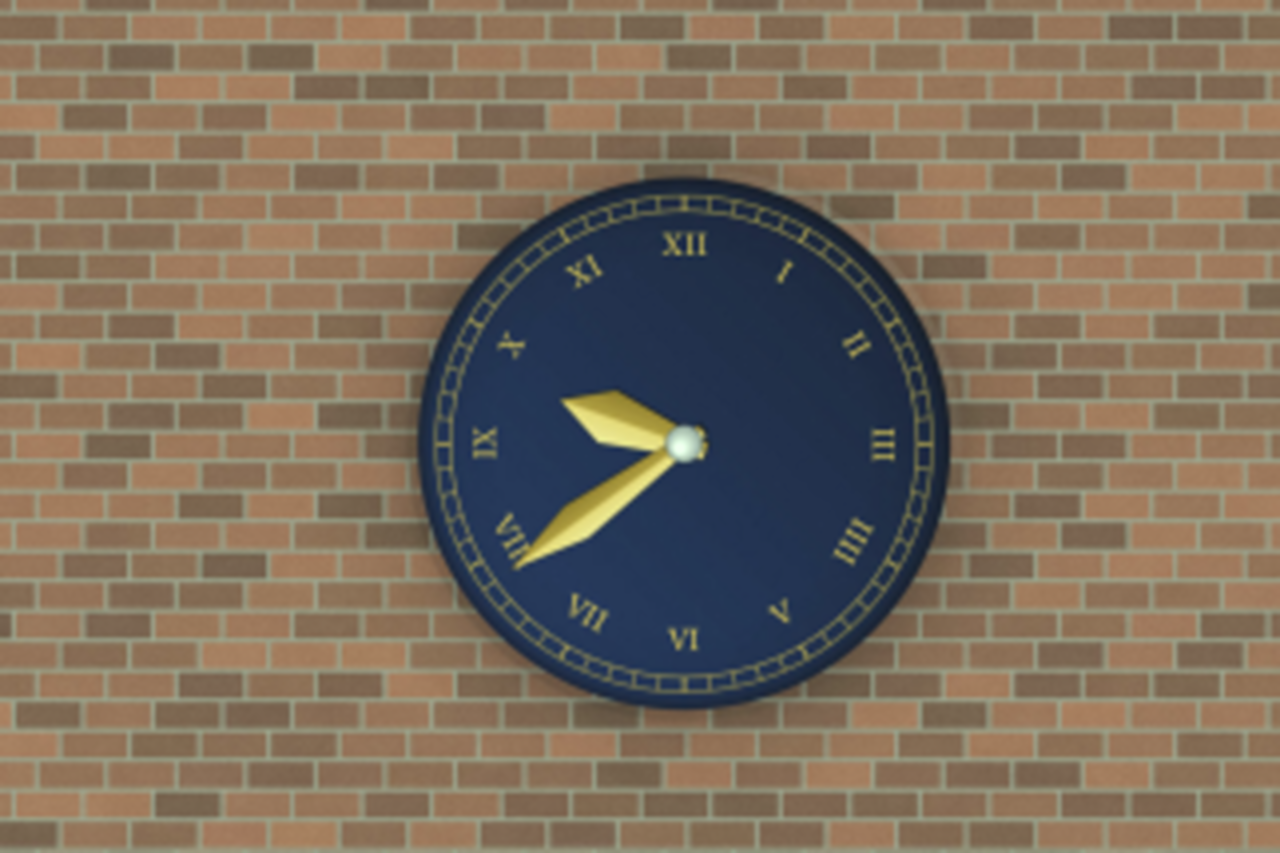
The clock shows 9.39
